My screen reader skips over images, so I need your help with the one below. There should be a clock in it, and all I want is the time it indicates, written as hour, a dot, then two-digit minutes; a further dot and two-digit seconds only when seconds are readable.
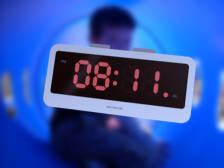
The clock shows 8.11
